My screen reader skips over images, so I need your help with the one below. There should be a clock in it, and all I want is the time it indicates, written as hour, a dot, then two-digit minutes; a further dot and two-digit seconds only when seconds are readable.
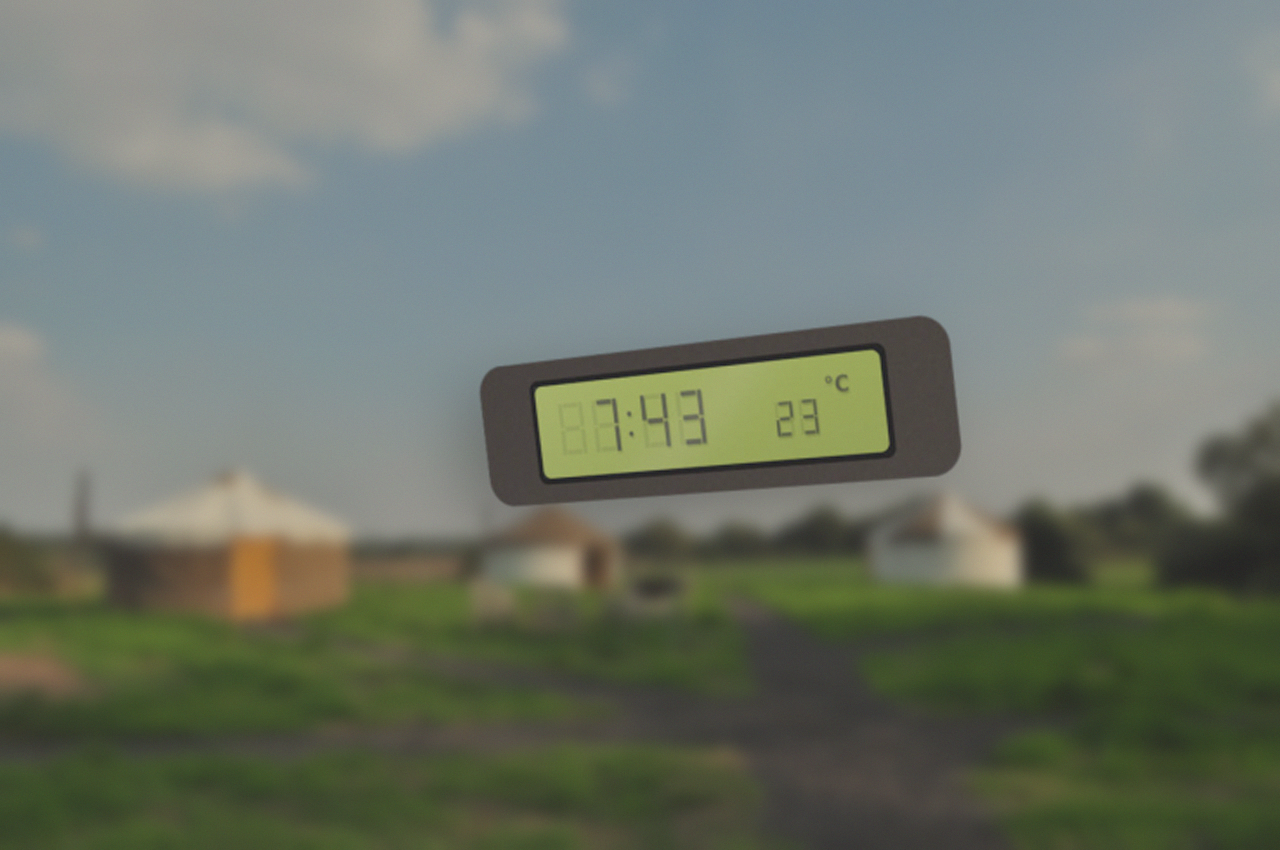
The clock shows 7.43
